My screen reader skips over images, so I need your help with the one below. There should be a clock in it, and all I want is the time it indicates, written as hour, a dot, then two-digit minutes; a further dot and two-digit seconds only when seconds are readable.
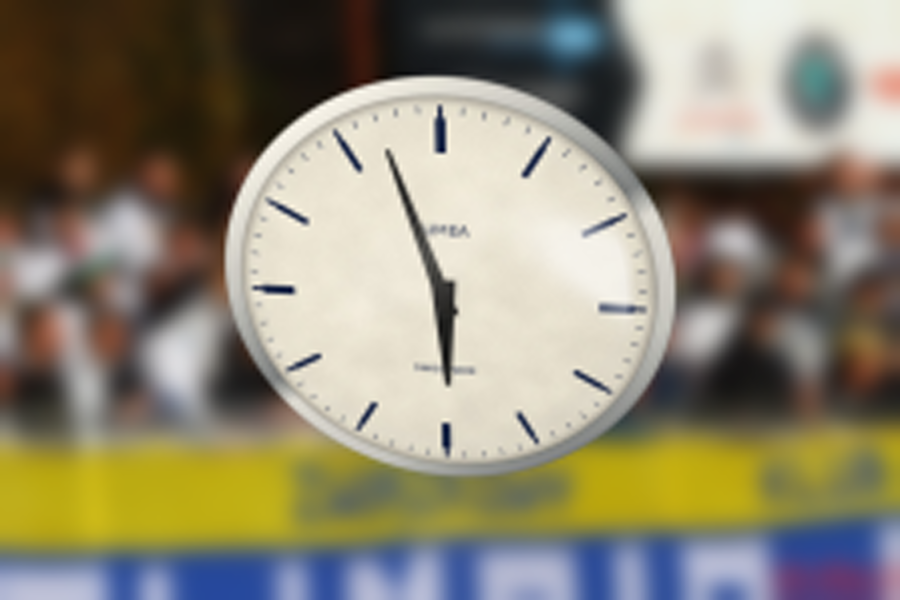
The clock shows 5.57
